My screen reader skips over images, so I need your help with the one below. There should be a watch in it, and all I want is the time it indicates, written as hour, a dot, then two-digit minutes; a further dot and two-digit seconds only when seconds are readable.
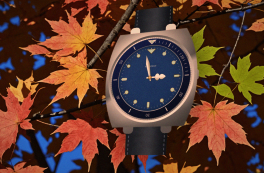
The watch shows 2.58
